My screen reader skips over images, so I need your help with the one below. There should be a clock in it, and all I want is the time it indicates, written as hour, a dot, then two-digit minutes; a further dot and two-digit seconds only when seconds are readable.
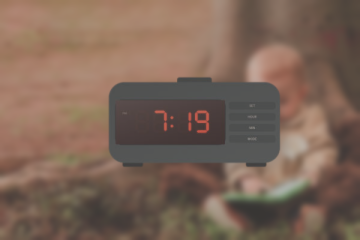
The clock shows 7.19
